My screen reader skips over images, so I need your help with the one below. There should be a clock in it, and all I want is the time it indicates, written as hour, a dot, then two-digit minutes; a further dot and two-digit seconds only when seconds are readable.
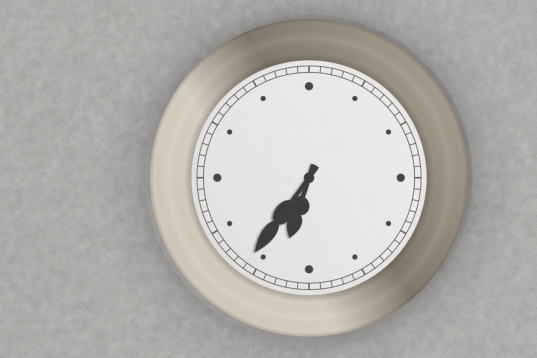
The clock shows 6.36
